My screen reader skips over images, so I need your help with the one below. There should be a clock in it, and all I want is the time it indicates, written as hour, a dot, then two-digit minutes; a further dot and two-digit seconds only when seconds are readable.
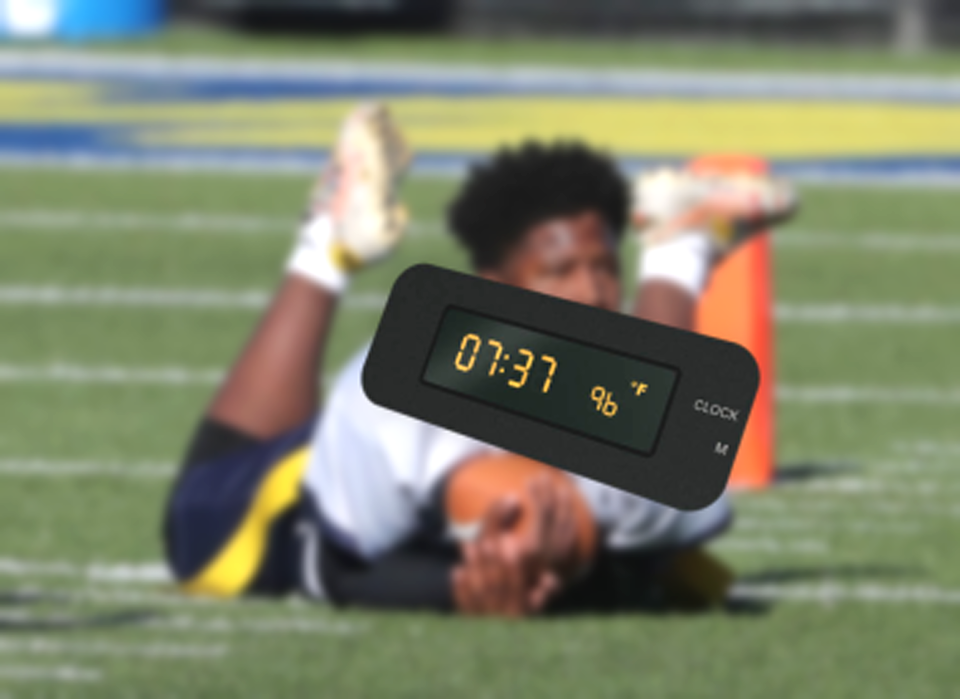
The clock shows 7.37
